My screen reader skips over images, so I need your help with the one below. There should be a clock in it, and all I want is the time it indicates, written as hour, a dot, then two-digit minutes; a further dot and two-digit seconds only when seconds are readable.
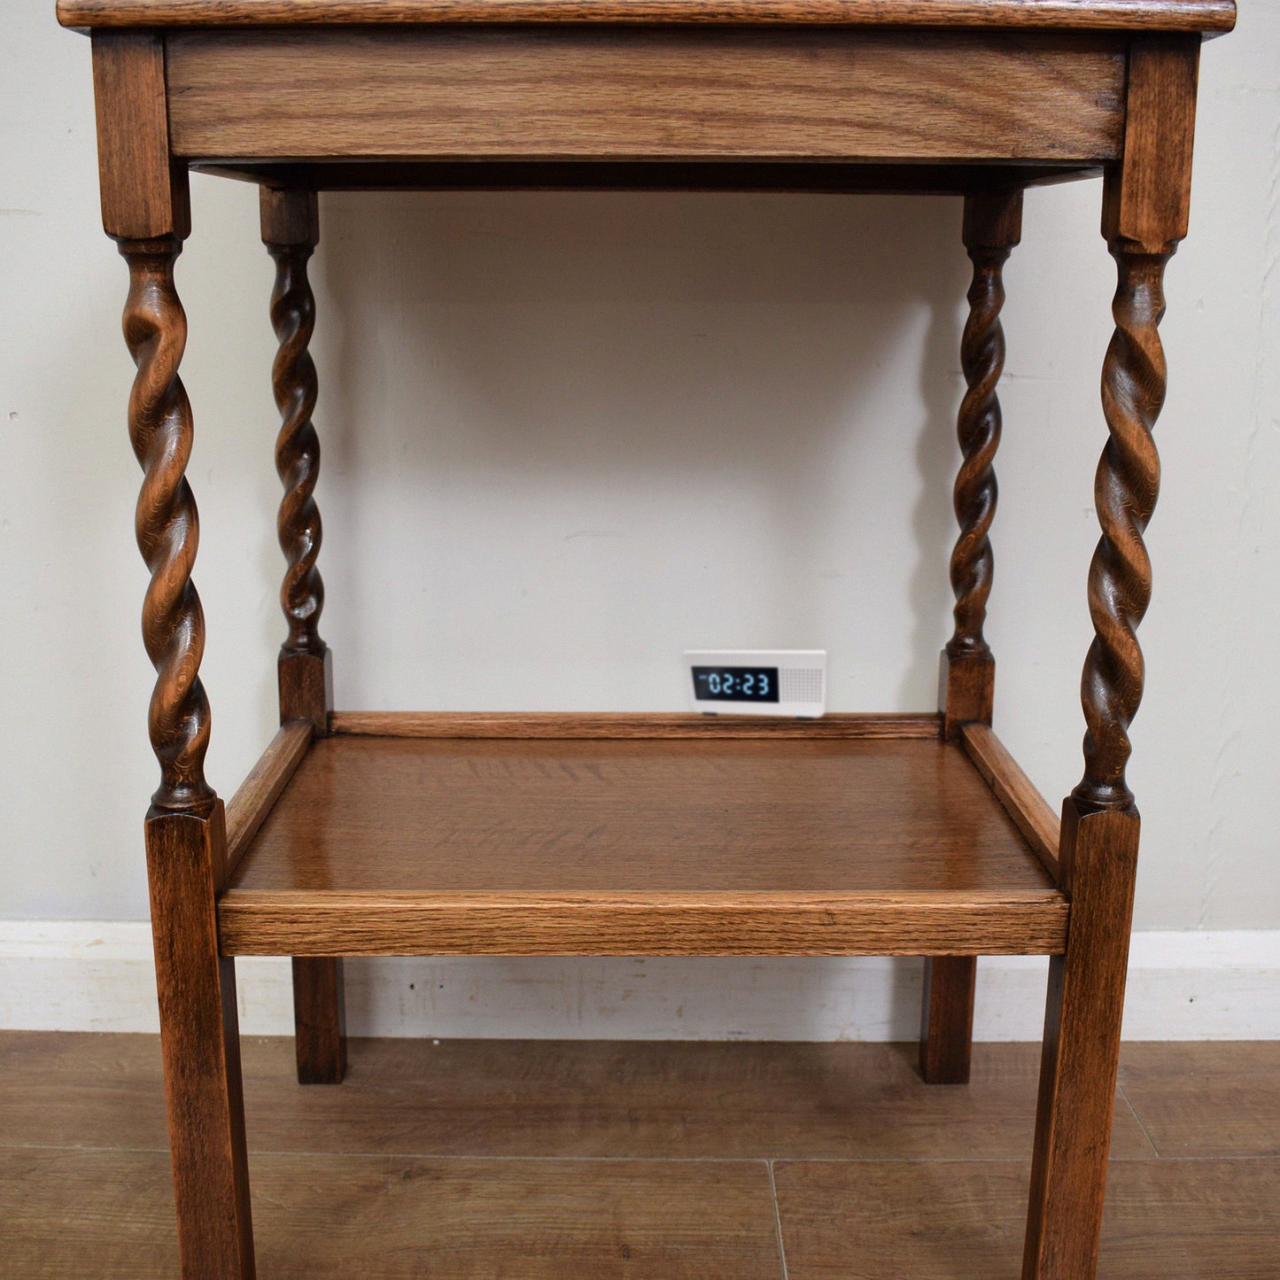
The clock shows 2.23
